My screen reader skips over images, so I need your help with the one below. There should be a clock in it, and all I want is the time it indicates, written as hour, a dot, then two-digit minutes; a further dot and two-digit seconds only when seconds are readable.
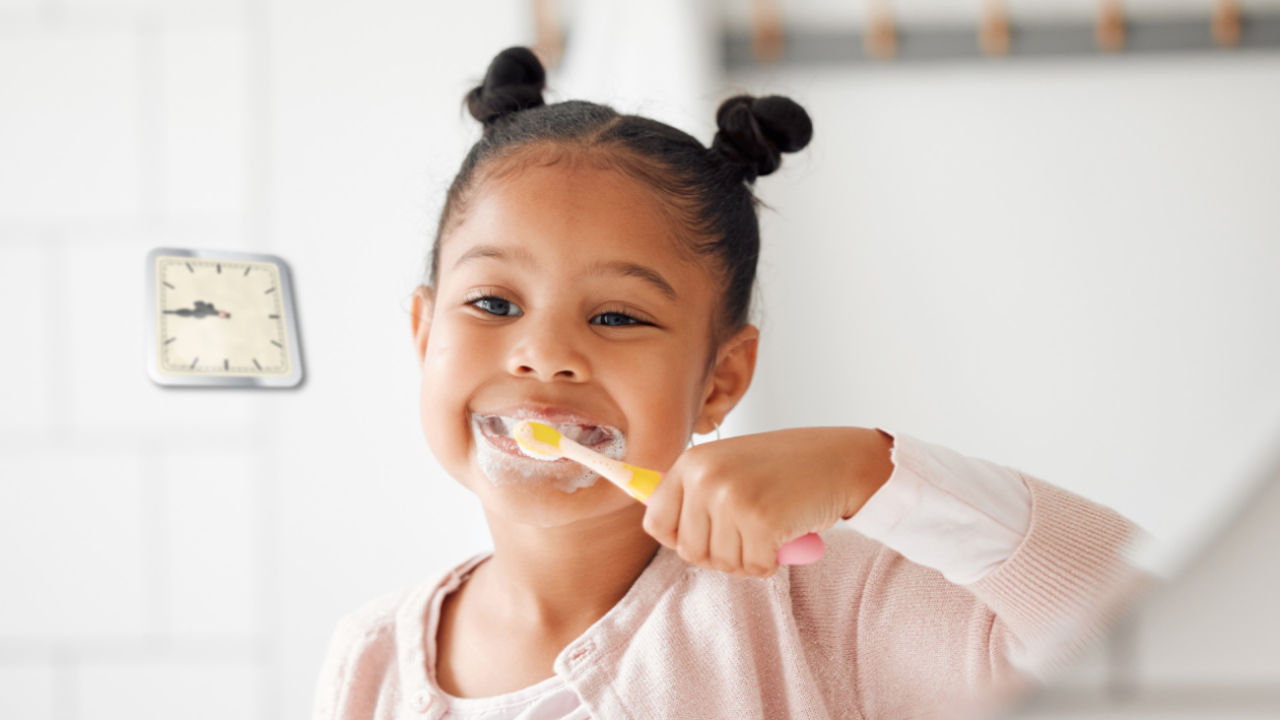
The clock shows 9.45
